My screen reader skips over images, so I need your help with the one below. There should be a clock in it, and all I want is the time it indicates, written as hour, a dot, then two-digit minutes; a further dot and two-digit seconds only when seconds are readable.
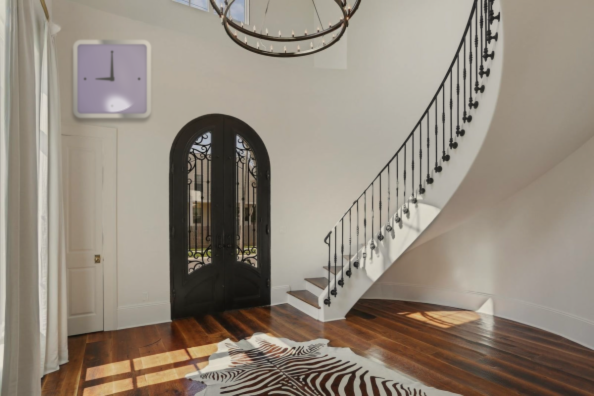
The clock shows 9.00
